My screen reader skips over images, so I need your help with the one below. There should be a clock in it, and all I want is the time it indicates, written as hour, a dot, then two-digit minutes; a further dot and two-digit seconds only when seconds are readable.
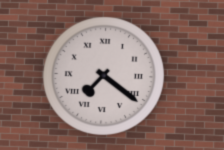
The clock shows 7.21
